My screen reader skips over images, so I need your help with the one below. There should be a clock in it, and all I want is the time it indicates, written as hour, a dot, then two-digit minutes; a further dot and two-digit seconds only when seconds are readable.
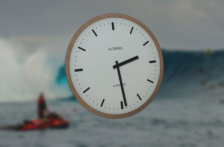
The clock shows 2.29
